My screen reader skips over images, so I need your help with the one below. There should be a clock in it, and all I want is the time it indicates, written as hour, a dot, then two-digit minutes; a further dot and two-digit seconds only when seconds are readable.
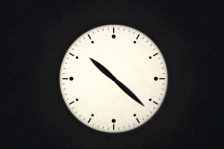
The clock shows 10.22
